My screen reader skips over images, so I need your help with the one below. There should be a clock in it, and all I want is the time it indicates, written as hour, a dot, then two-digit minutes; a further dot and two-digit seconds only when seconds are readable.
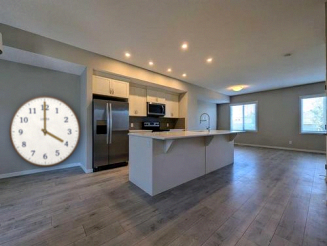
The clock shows 4.00
